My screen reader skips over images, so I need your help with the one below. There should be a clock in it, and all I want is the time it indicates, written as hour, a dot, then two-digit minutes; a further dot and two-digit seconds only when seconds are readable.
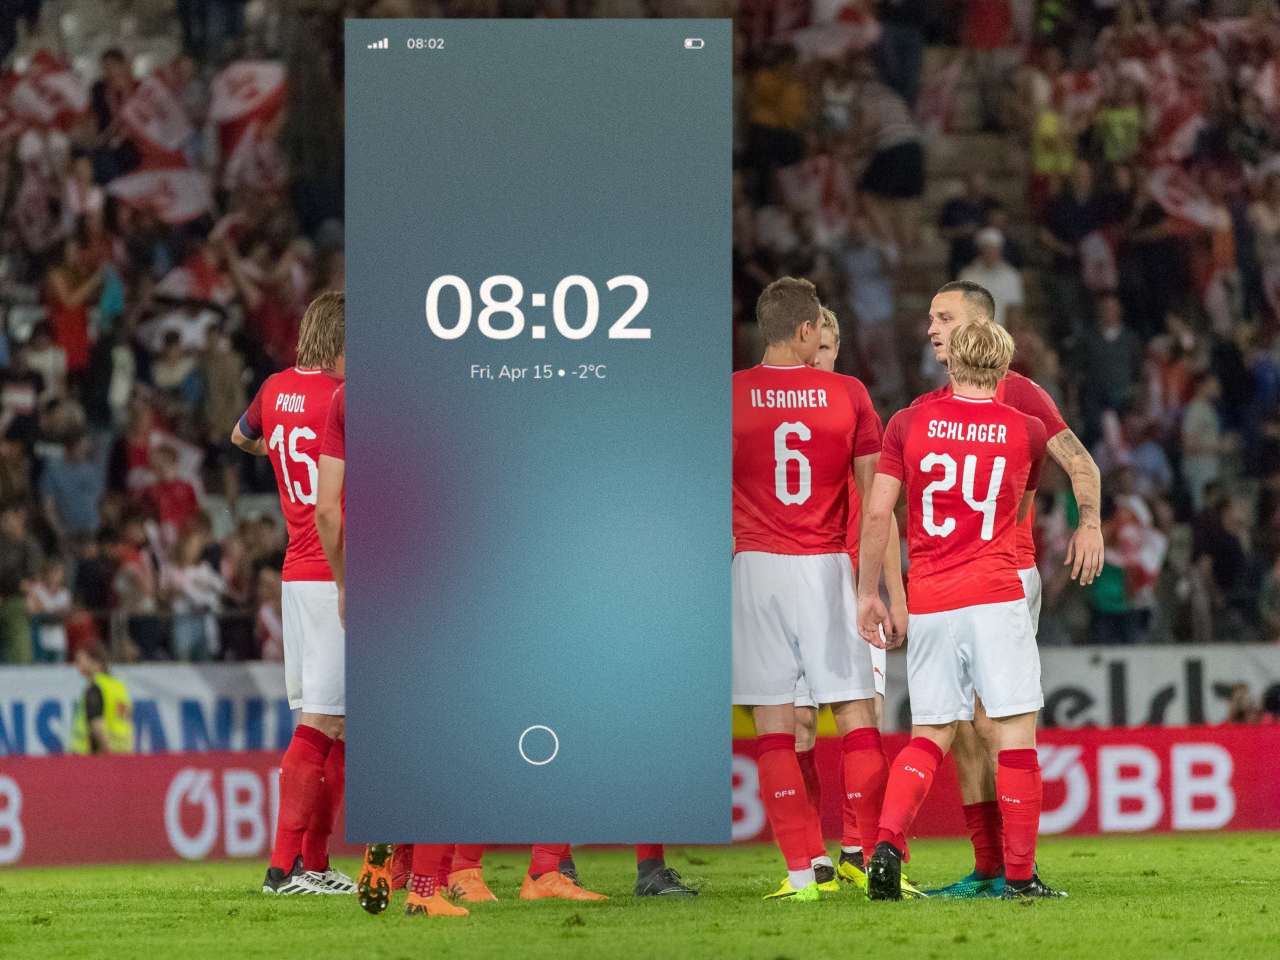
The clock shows 8.02
